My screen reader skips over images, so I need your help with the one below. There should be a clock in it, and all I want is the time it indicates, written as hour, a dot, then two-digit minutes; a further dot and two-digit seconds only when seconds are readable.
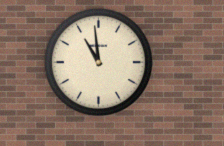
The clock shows 10.59
